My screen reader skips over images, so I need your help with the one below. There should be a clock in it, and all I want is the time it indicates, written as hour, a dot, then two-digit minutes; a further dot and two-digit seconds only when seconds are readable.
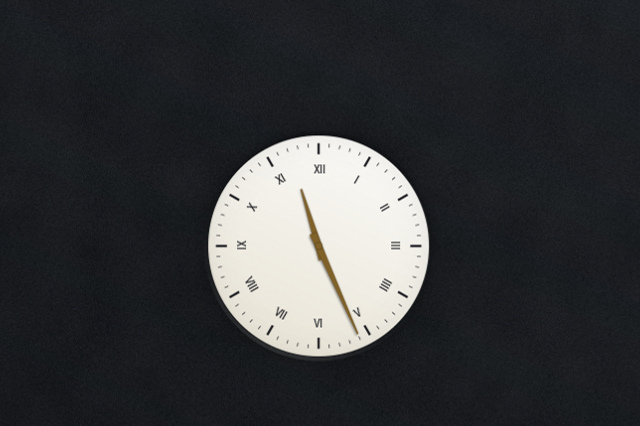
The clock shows 11.26
